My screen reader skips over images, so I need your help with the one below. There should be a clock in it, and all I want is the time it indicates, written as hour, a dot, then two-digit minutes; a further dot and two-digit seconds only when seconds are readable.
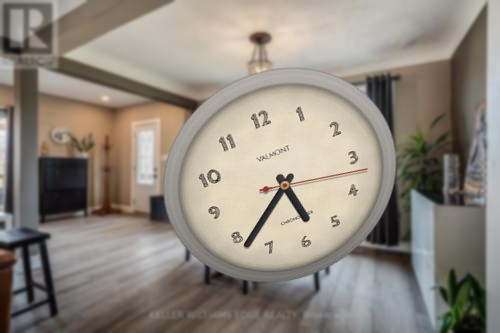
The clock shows 5.38.17
